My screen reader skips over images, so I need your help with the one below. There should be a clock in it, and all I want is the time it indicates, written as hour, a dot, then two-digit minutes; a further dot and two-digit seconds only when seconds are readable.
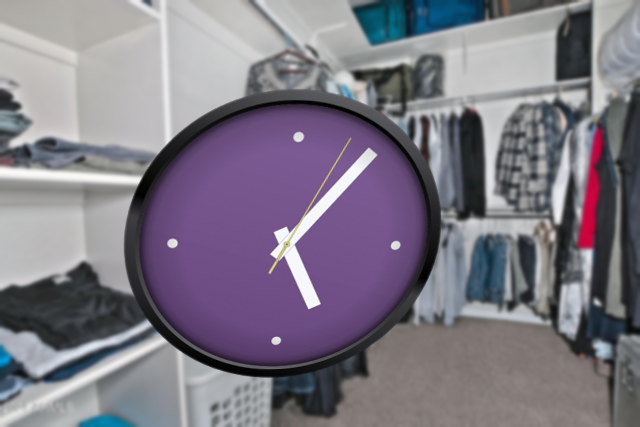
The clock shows 5.06.04
